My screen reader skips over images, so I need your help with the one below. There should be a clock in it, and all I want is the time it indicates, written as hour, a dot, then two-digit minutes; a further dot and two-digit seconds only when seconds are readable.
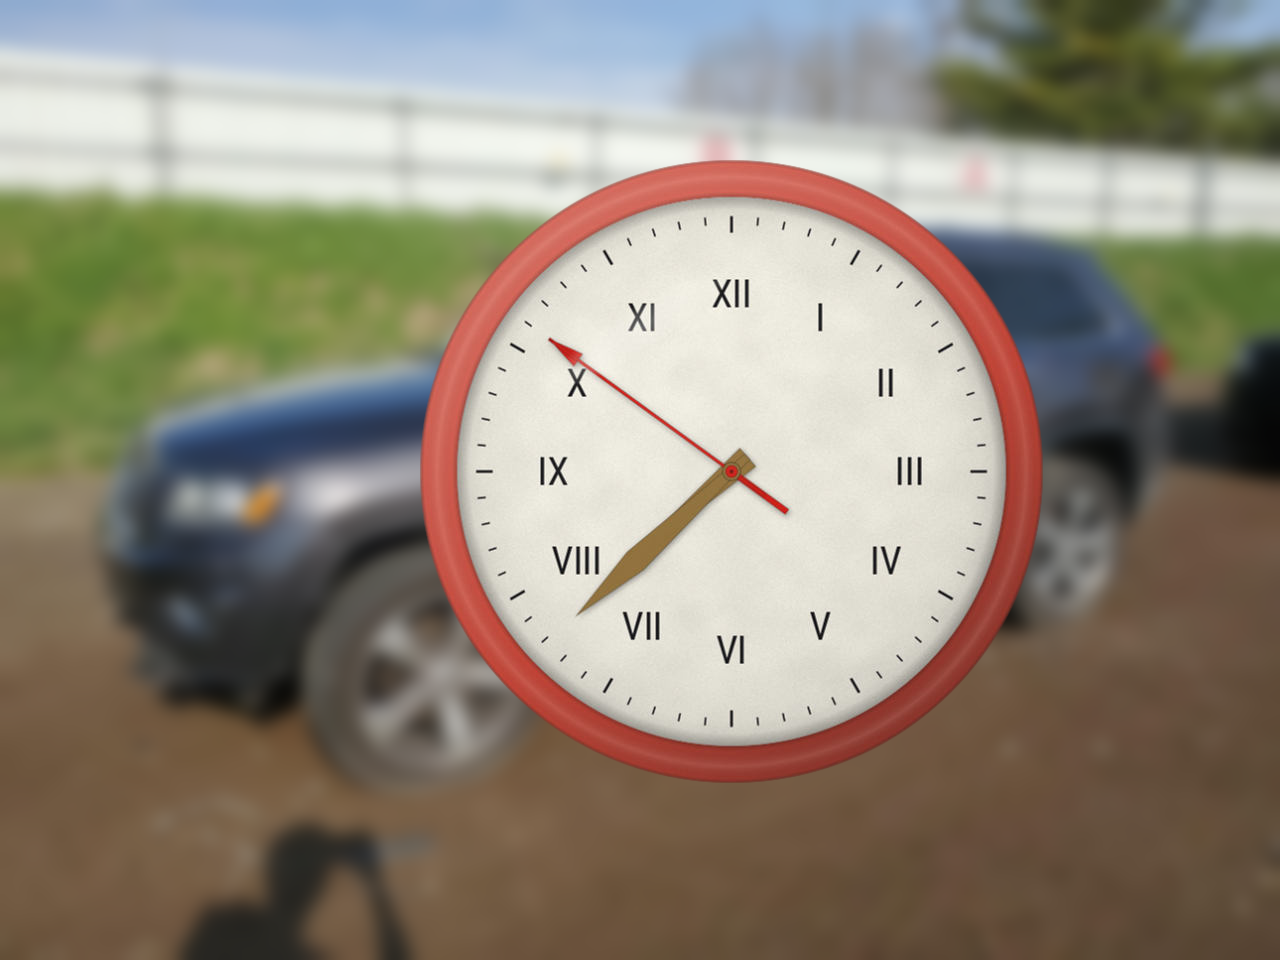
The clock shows 7.37.51
